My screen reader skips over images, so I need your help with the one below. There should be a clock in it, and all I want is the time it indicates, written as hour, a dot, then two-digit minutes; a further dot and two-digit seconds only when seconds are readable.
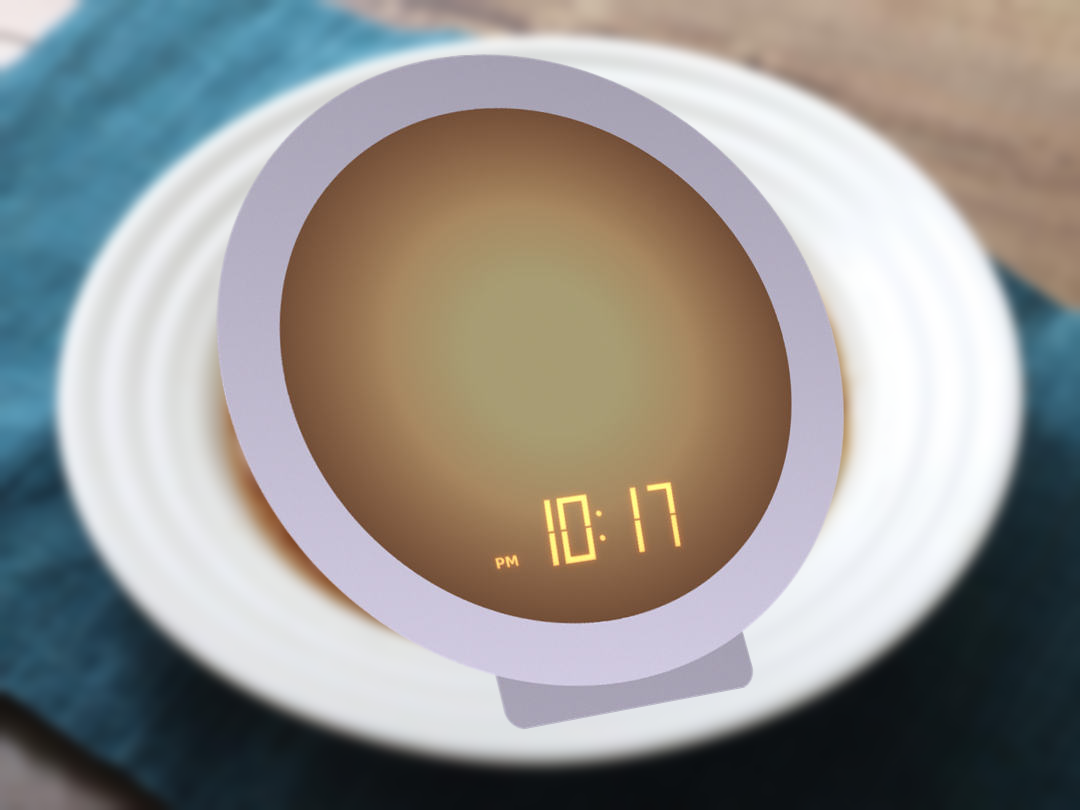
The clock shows 10.17
